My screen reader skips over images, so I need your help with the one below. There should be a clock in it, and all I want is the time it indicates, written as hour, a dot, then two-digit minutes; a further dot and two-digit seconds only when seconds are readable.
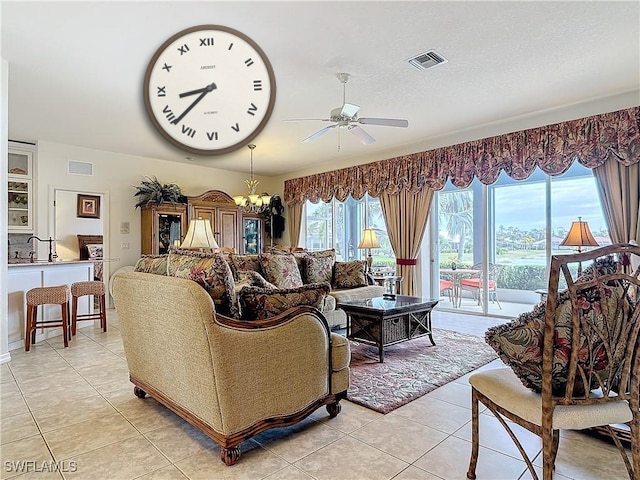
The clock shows 8.38
